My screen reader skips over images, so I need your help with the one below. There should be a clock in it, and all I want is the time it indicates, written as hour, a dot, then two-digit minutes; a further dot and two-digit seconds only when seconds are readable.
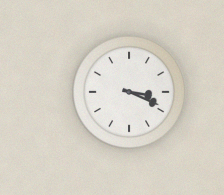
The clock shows 3.19
